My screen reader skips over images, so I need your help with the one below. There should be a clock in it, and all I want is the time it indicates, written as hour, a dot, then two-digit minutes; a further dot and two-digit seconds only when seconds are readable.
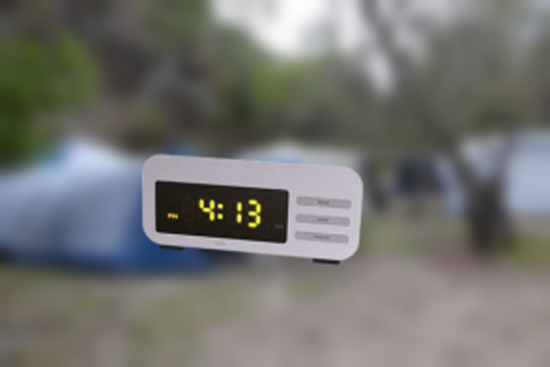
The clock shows 4.13
